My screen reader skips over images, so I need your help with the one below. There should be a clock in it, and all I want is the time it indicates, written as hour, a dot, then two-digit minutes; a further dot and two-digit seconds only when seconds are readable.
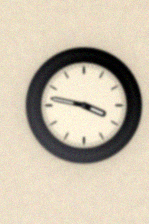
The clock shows 3.47
